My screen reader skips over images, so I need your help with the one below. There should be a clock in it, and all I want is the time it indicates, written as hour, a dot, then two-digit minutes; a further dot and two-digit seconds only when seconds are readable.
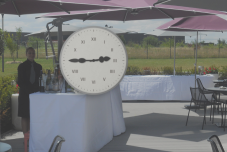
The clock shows 2.45
